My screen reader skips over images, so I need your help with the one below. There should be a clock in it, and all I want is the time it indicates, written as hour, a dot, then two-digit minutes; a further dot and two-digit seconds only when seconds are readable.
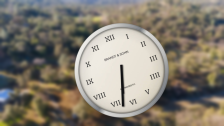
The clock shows 6.33
